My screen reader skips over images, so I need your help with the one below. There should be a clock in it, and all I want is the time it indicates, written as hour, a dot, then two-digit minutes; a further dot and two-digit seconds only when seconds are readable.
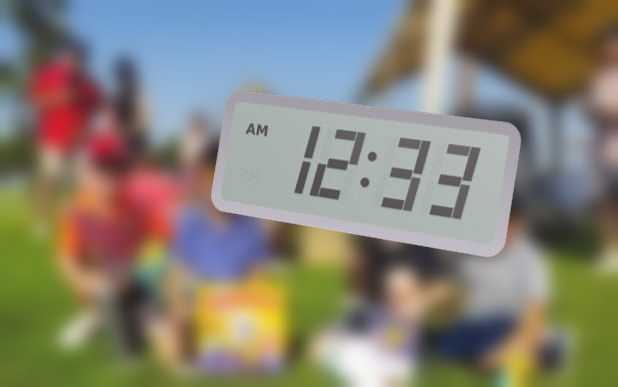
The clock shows 12.33
